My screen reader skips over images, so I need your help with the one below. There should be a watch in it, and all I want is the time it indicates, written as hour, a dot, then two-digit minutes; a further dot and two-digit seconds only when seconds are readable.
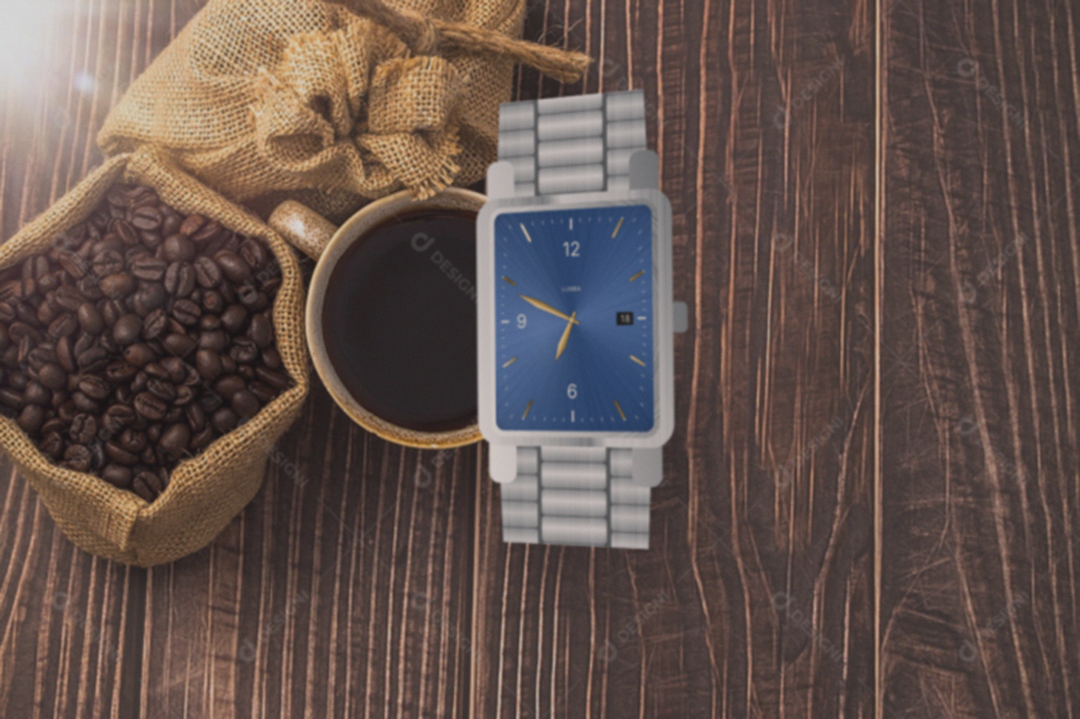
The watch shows 6.49
